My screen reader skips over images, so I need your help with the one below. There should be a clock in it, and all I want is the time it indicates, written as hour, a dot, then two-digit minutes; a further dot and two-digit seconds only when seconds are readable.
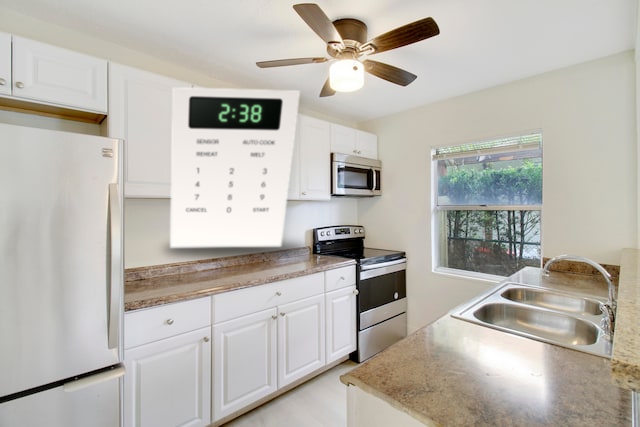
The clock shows 2.38
